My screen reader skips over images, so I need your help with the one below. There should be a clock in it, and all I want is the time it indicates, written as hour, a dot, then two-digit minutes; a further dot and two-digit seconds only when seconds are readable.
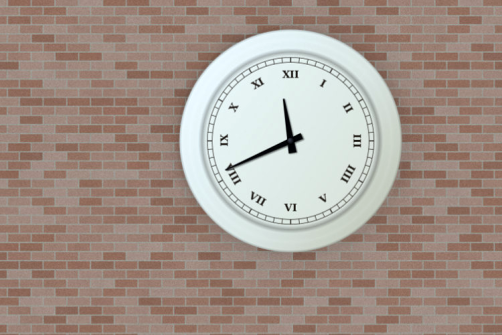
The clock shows 11.41
